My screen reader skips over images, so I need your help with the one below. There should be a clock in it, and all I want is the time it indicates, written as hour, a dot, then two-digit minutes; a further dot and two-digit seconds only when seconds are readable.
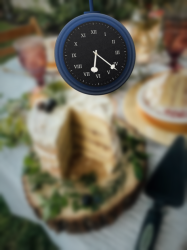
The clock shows 6.22
